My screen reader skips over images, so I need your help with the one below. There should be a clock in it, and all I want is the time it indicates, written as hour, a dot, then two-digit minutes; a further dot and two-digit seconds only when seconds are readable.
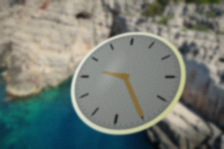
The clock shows 9.25
